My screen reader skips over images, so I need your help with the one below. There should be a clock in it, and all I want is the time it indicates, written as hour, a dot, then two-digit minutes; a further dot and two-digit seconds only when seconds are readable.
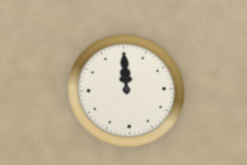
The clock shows 12.00
